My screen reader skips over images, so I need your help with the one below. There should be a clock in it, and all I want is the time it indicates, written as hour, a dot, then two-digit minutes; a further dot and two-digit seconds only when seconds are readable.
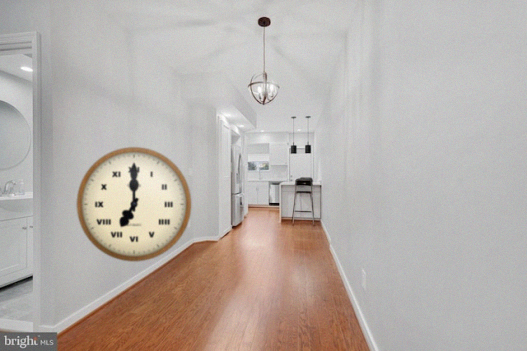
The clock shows 7.00
